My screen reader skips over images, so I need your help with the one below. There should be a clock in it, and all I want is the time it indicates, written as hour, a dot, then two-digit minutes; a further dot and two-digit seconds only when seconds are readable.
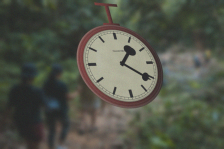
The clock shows 1.21
